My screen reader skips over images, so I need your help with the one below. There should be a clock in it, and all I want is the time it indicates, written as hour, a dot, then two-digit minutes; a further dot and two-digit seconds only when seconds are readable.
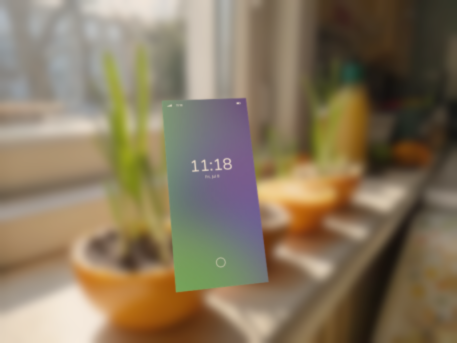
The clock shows 11.18
